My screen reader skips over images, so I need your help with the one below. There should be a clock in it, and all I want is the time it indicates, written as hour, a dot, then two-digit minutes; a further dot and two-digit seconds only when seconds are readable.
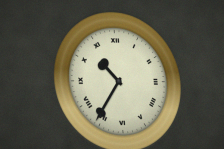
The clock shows 10.36
